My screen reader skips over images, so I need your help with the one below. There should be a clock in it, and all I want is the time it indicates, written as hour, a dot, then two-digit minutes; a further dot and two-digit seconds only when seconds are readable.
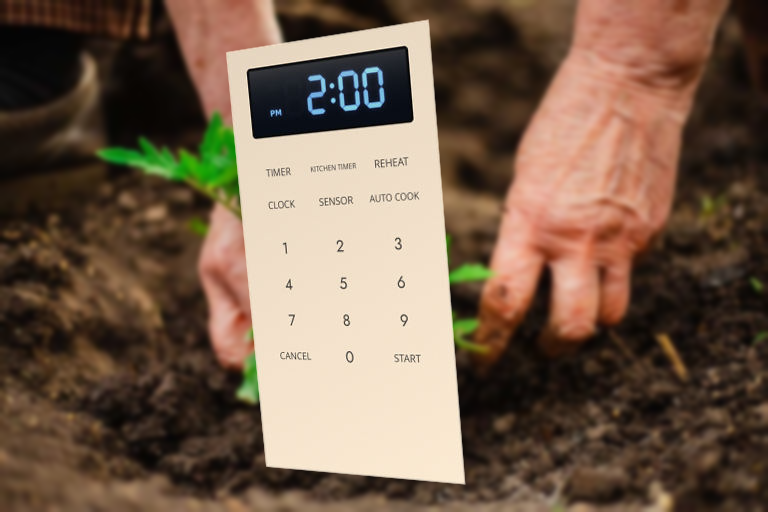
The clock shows 2.00
